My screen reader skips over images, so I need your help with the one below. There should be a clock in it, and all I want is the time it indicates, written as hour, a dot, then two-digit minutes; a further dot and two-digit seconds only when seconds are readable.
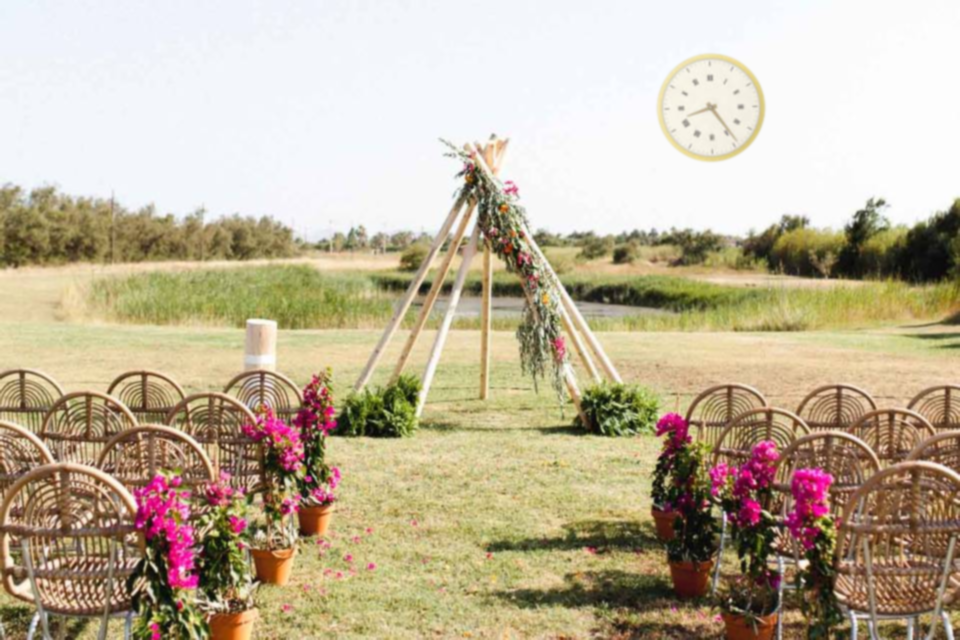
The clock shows 8.24
